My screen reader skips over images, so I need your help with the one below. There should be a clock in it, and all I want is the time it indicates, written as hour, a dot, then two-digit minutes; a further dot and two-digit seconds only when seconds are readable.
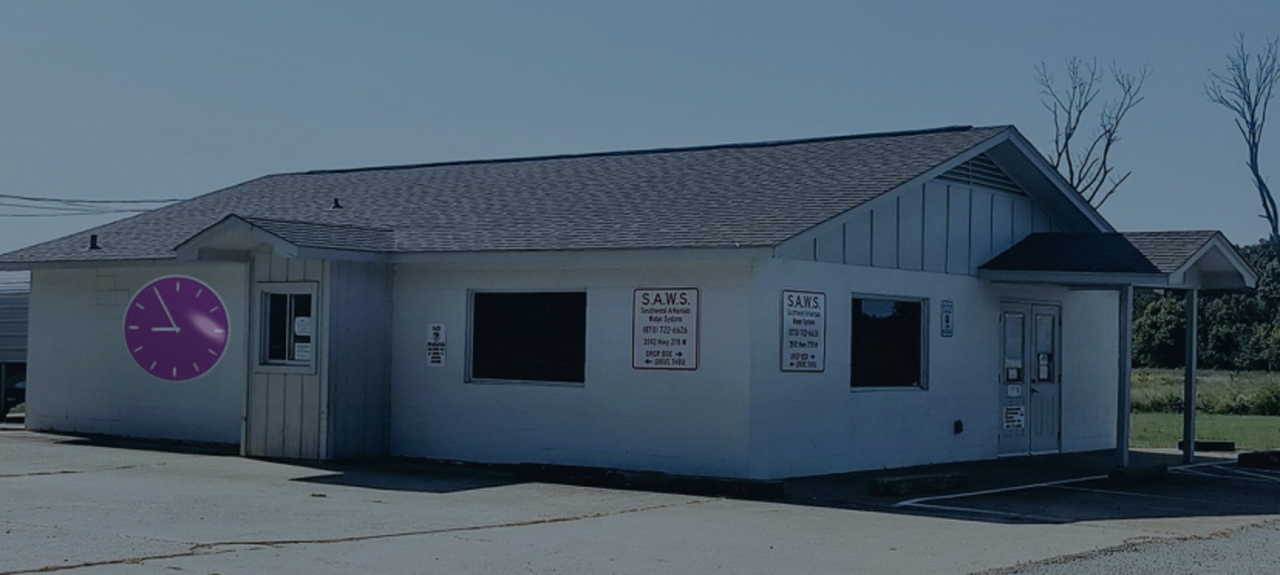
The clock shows 8.55
